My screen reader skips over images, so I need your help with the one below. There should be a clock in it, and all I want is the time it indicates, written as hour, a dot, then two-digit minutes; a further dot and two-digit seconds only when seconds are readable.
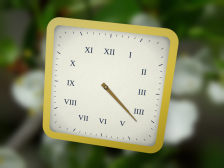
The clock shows 4.22
